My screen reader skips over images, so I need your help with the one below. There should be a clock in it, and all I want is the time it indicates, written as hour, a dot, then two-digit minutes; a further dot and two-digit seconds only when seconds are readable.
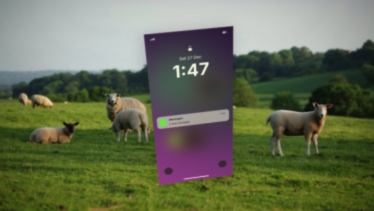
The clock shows 1.47
